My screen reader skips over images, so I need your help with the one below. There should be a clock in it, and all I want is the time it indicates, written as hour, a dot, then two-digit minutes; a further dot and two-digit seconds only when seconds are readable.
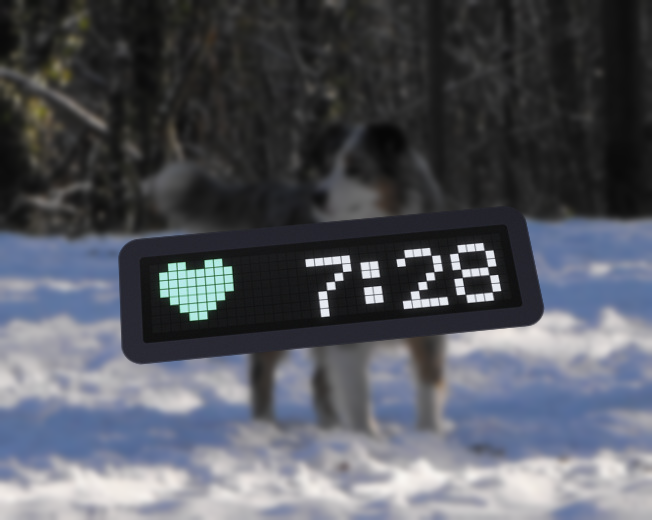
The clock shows 7.28
